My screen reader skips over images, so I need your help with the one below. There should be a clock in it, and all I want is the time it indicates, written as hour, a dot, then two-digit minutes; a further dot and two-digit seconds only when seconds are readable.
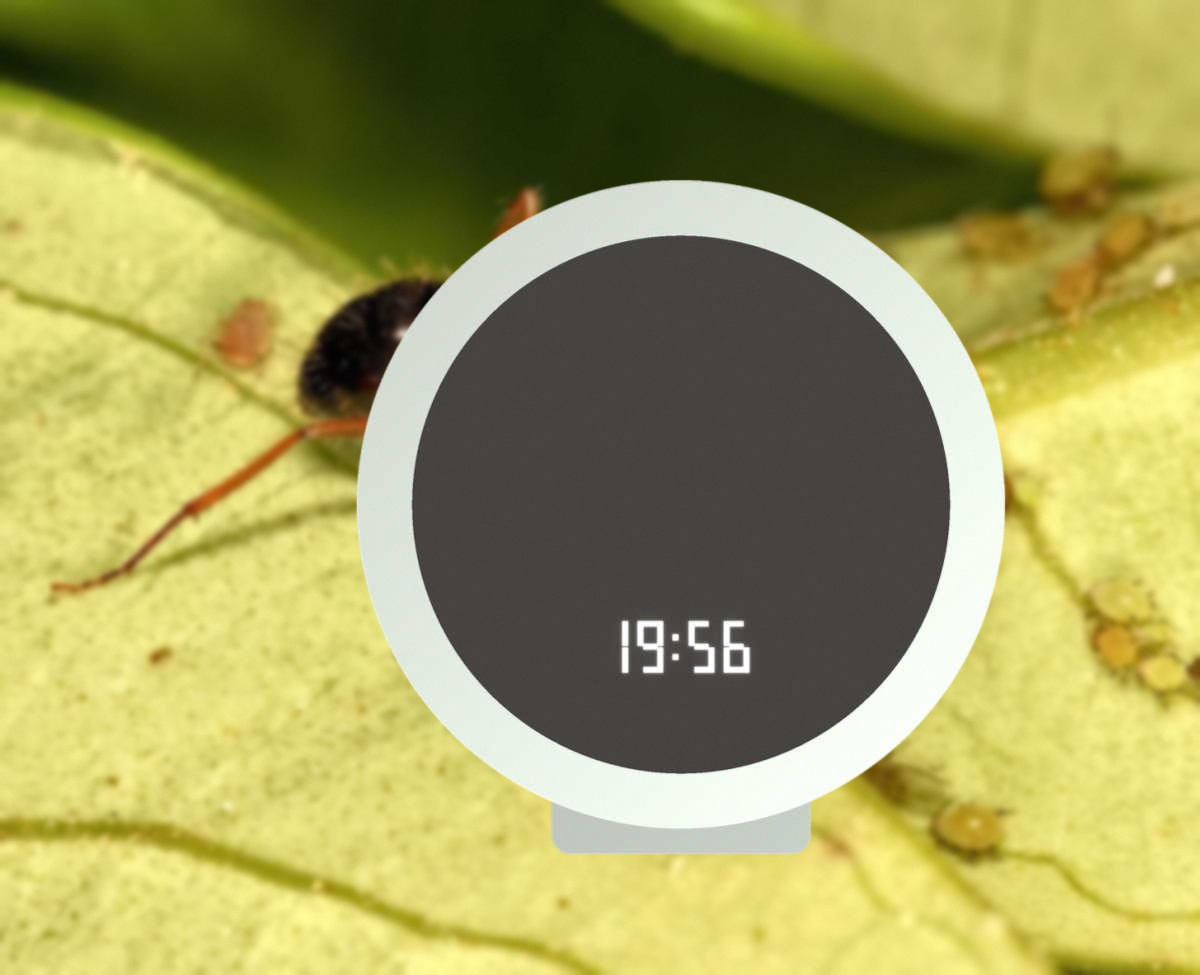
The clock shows 19.56
